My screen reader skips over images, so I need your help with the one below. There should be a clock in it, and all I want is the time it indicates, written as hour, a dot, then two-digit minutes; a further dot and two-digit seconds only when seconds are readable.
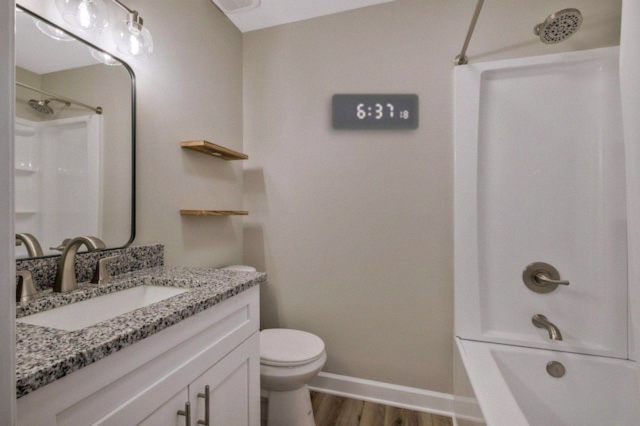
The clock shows 6.37
